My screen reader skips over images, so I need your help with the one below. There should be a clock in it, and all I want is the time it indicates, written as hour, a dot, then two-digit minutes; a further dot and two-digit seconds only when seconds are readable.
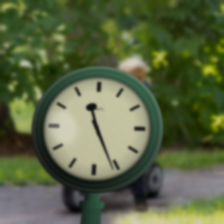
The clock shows 11.26
